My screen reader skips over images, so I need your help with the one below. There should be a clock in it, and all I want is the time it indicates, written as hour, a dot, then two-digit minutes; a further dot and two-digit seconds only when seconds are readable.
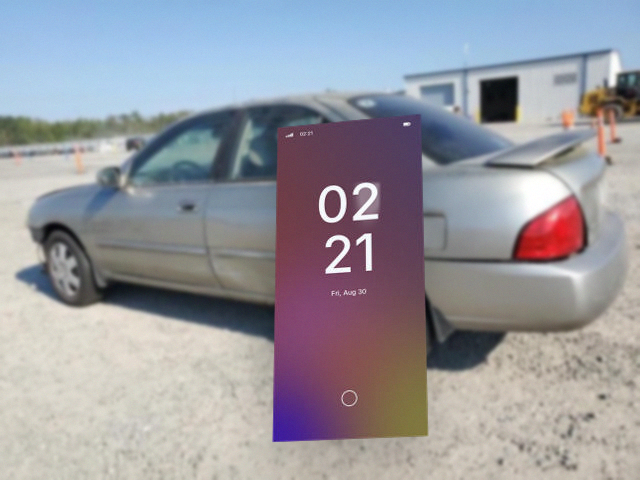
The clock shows 2.21
